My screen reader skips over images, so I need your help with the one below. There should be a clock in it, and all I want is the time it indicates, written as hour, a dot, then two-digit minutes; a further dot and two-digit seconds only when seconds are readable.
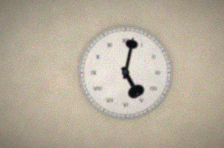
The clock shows 5.02
